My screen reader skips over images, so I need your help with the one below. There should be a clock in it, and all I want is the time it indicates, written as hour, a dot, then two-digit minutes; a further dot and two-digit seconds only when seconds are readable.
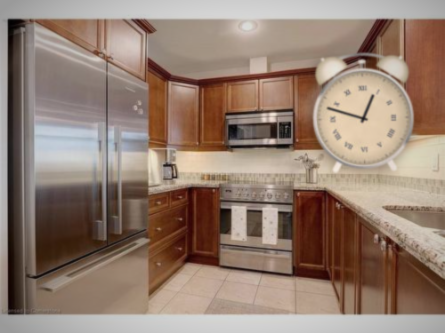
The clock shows 12.48
